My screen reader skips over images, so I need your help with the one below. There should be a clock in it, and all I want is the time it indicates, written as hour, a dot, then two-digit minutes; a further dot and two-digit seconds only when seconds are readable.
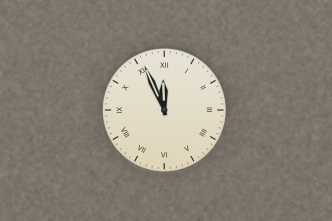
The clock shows 11.56
